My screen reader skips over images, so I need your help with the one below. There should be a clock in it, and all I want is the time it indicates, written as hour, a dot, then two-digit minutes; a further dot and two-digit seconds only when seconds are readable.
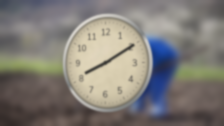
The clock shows 8.10
